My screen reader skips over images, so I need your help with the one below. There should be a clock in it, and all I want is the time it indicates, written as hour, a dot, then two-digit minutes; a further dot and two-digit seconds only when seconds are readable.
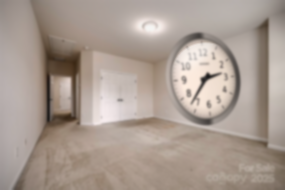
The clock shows 2.37
